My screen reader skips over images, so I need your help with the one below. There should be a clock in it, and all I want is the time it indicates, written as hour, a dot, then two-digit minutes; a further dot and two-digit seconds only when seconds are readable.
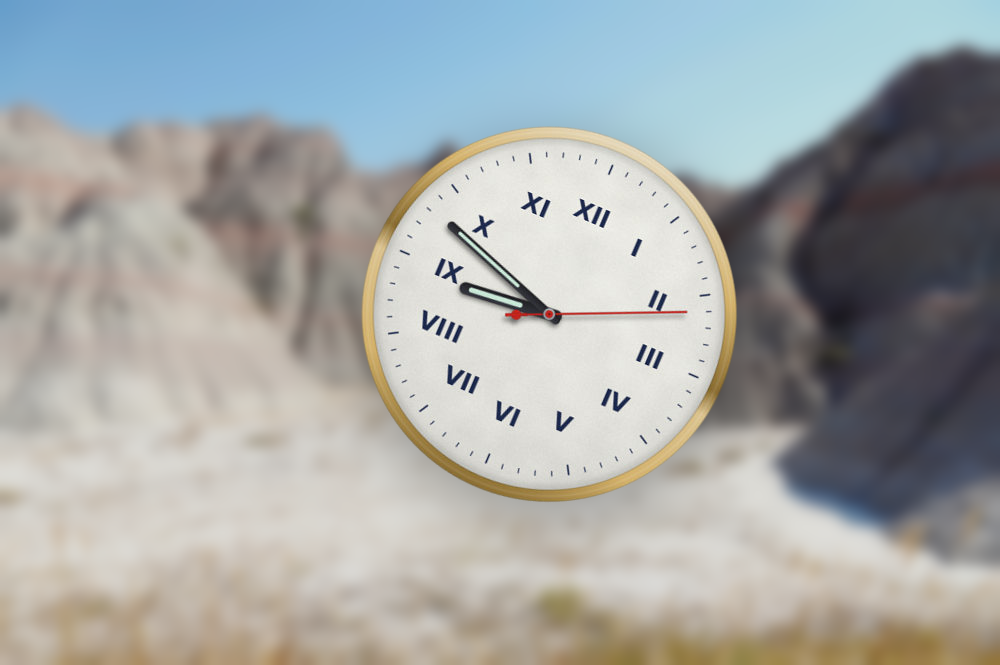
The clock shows 8.48.11
